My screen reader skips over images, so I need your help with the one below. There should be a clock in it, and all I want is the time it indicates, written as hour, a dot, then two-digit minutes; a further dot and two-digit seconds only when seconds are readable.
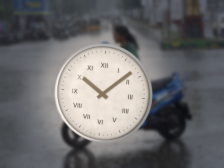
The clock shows 10.08
